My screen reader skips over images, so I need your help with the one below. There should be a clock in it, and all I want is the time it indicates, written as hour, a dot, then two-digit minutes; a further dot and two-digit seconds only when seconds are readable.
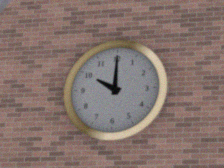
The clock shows 10.00
